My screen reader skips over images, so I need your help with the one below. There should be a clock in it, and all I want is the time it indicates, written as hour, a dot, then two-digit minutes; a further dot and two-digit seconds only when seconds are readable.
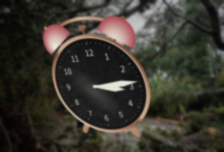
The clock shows 3.14
